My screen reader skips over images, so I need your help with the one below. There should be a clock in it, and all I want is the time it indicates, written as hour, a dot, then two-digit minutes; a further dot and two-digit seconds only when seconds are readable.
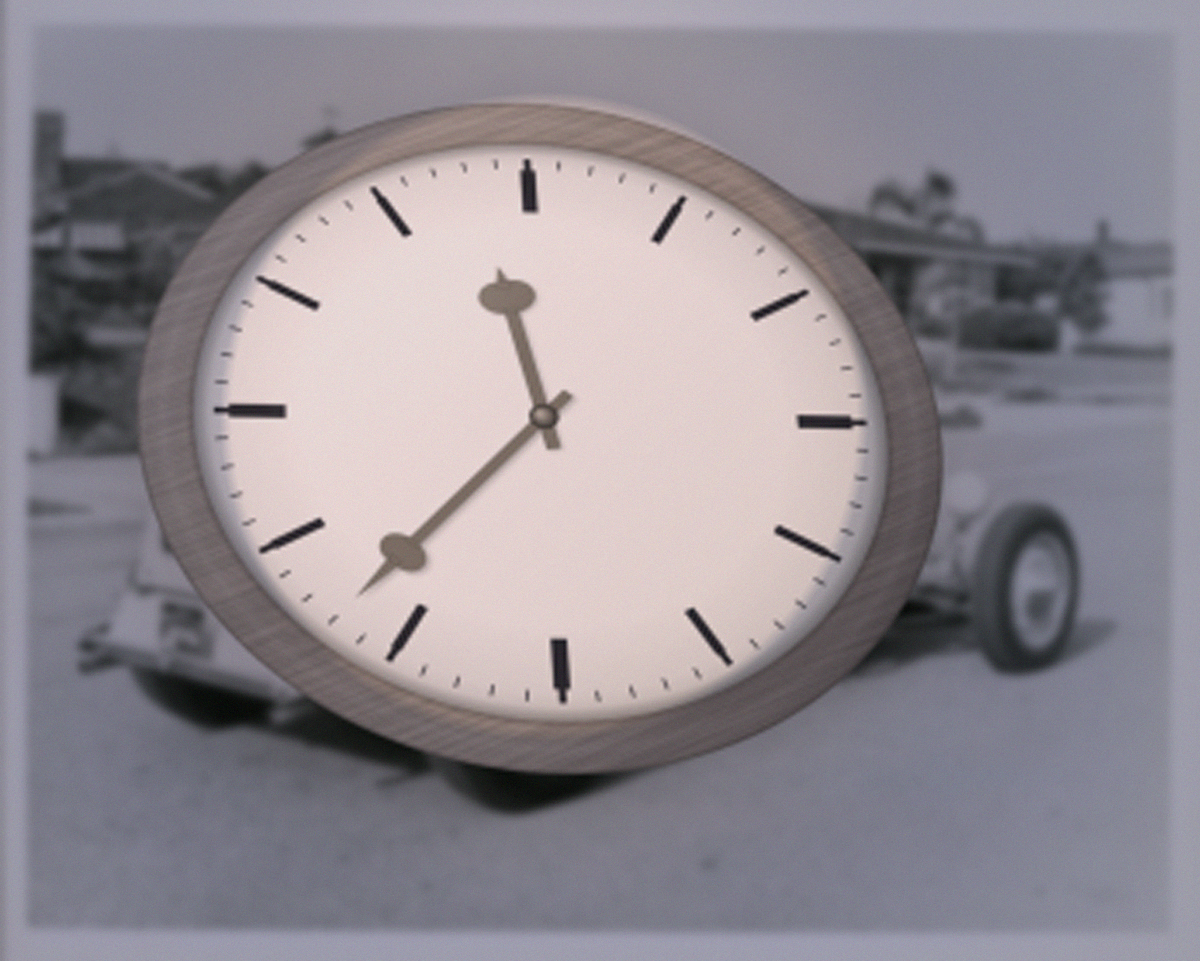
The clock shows 11.37
